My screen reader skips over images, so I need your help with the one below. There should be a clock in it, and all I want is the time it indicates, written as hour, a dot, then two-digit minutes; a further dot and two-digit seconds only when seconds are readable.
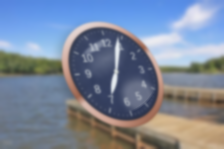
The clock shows 7.04
